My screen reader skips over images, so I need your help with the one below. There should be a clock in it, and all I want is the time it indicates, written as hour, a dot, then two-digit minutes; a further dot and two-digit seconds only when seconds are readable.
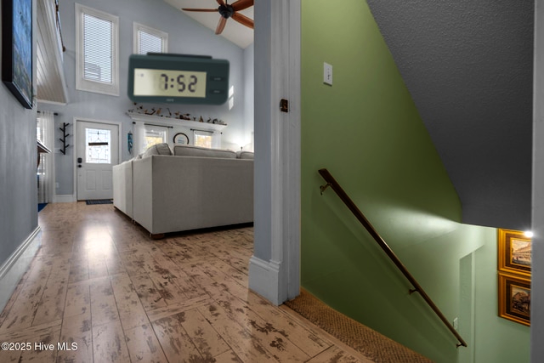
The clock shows 7.52
